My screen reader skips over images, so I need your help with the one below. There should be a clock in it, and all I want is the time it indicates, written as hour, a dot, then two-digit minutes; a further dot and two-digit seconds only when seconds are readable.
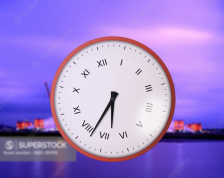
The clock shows 6.38
